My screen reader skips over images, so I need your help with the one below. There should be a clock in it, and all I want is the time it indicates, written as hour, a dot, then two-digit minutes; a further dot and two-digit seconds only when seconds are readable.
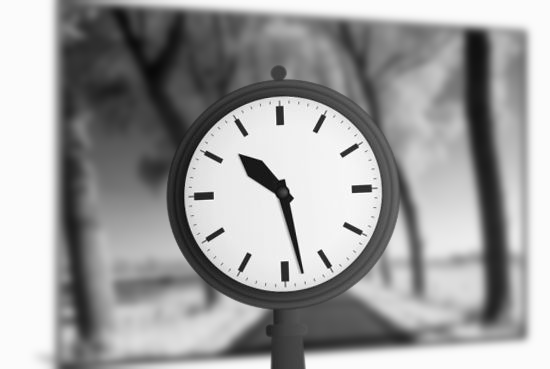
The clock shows 10.28
